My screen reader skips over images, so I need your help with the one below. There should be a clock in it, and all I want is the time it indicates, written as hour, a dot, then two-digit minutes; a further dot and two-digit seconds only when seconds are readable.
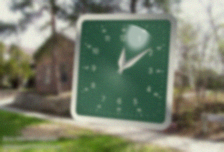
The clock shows 12.09
